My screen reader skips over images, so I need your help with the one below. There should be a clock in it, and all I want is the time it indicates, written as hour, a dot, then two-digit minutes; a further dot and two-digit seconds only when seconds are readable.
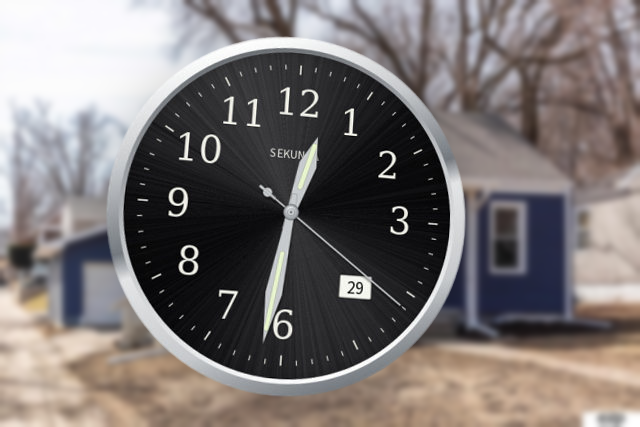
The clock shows 12.31.21
